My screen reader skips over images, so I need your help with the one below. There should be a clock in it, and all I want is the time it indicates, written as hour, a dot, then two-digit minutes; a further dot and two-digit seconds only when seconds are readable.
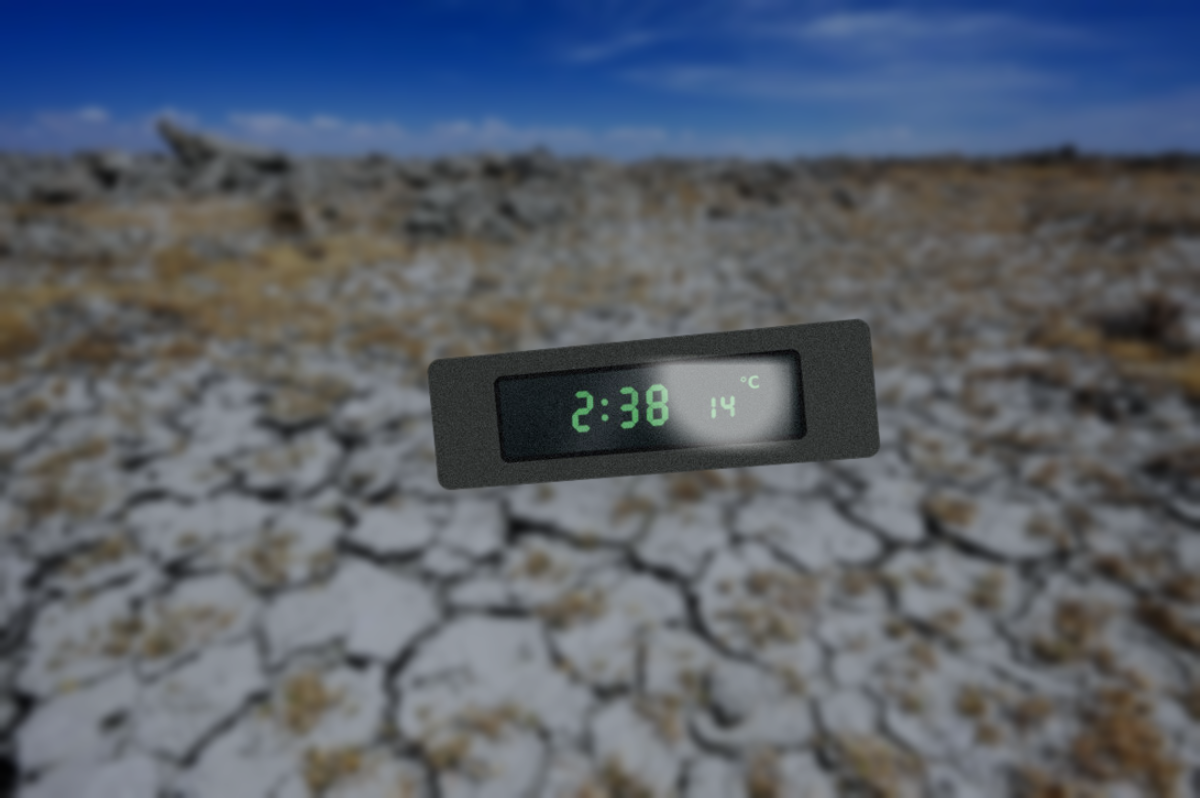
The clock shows 2.38
